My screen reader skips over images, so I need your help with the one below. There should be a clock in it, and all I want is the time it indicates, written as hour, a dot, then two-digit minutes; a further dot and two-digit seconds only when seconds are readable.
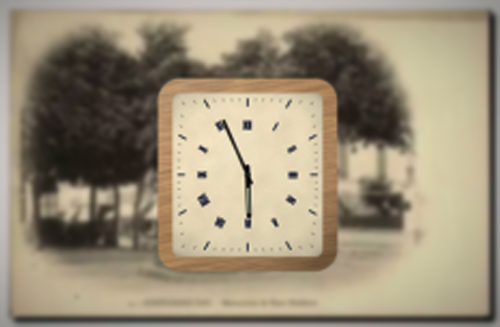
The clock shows 5.56
